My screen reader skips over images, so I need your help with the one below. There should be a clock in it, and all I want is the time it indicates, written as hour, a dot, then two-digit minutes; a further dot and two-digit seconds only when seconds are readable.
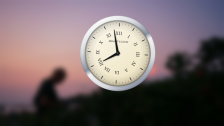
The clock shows 7.58
